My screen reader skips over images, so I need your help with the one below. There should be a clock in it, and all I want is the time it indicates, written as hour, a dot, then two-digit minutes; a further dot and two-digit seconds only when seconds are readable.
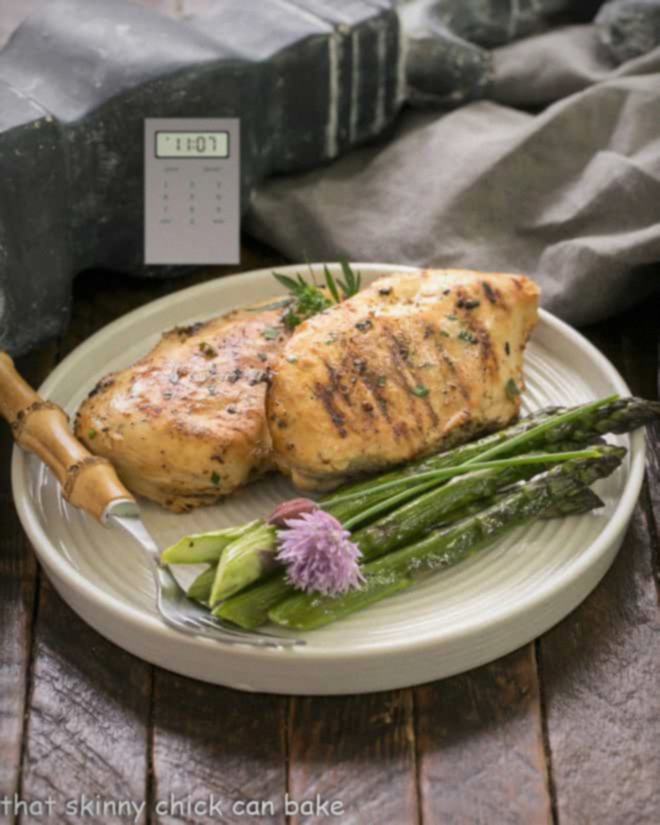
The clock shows 11.07
